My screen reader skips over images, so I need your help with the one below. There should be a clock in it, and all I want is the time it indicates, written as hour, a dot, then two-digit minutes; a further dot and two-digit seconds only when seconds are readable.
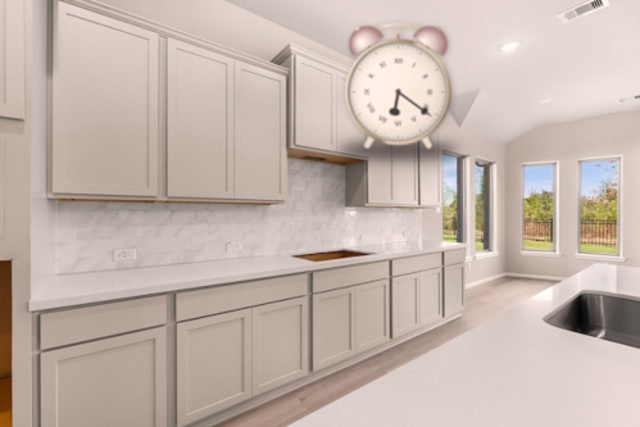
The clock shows 6.21
